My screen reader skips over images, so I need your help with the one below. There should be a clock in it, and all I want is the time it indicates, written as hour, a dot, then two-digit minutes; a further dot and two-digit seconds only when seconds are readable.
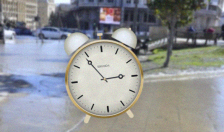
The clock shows 2.54
